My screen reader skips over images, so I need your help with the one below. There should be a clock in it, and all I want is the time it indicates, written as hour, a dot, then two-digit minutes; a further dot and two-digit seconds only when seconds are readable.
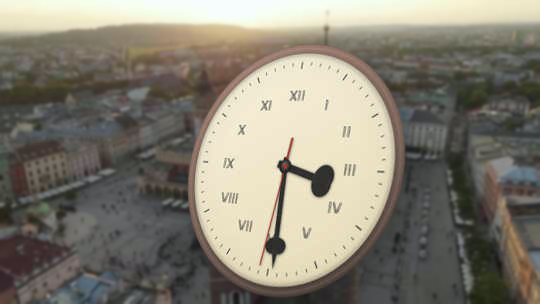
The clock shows 3.29.31
